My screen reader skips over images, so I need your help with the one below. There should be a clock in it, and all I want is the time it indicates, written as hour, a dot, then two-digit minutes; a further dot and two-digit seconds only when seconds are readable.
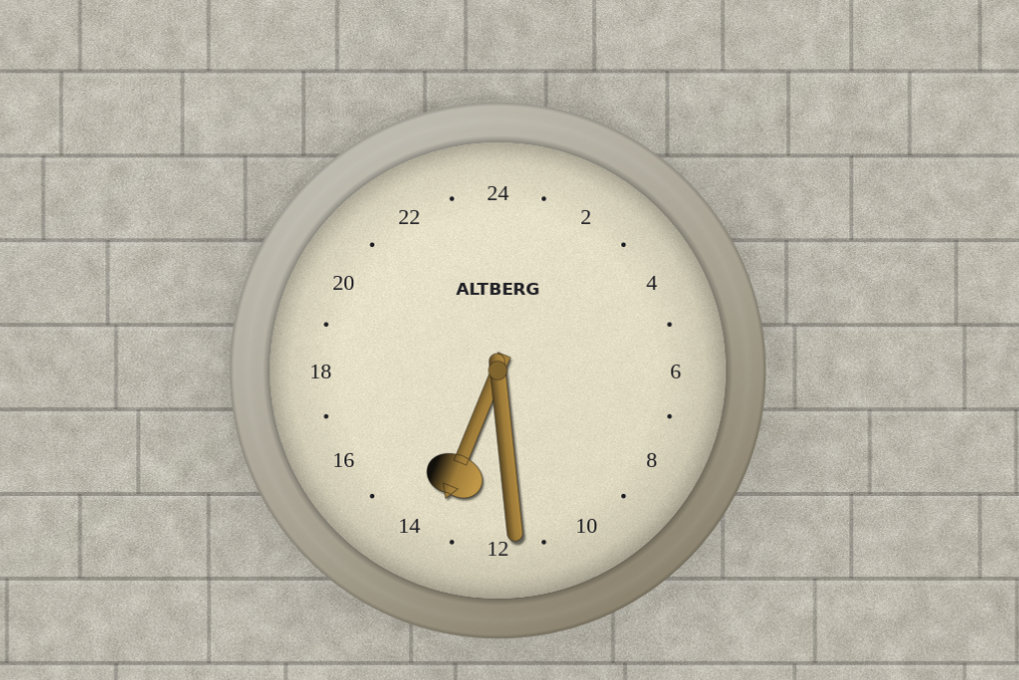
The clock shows 13.29
